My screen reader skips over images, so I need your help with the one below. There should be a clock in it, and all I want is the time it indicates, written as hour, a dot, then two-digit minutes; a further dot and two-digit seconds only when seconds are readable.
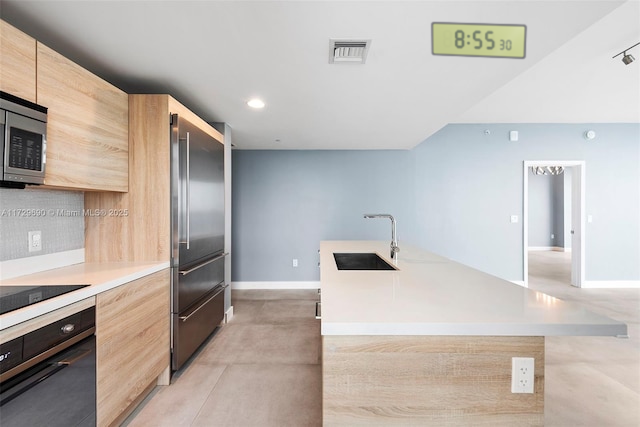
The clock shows 8.55.30
